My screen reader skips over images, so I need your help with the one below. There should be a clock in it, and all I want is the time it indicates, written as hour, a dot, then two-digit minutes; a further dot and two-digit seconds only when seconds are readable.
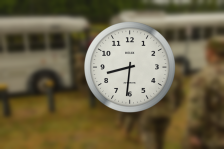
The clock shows 8.31
